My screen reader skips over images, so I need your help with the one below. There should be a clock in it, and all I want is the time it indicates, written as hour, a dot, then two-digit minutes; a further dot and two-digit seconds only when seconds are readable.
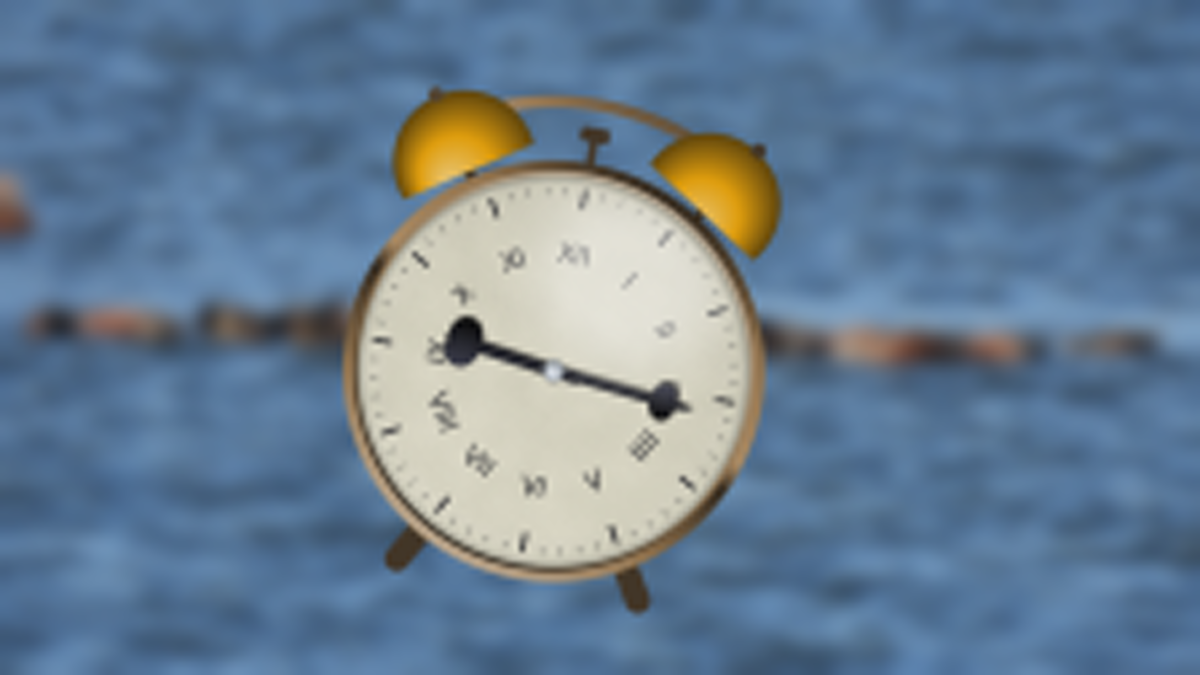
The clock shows 9.16
